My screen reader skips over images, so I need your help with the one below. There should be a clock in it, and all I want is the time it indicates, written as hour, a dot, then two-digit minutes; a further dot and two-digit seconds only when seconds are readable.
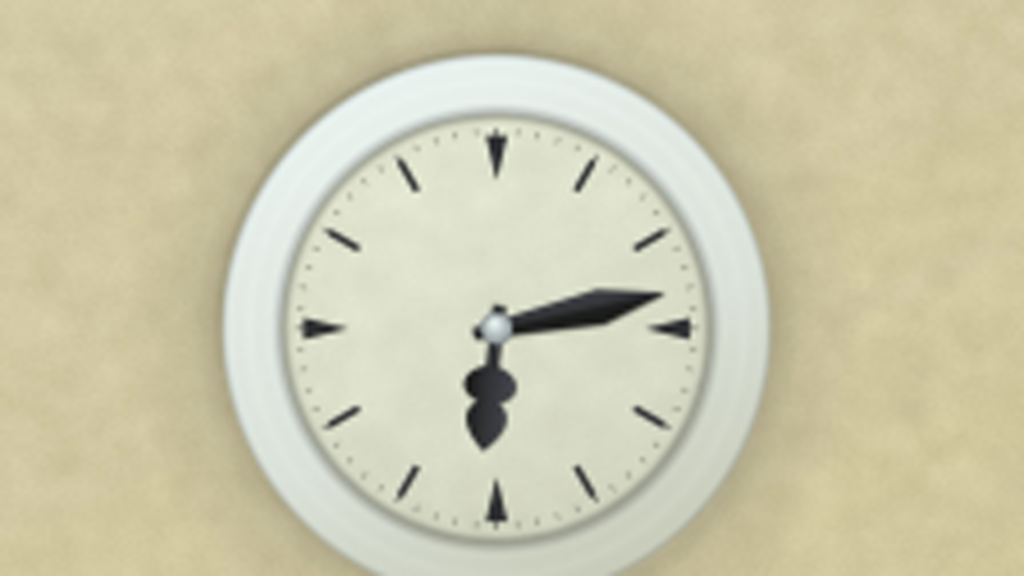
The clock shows 6.13
